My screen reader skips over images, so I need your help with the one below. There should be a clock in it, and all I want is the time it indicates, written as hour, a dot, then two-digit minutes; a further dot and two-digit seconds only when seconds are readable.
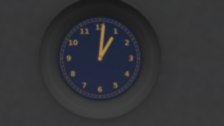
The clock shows 1.01
